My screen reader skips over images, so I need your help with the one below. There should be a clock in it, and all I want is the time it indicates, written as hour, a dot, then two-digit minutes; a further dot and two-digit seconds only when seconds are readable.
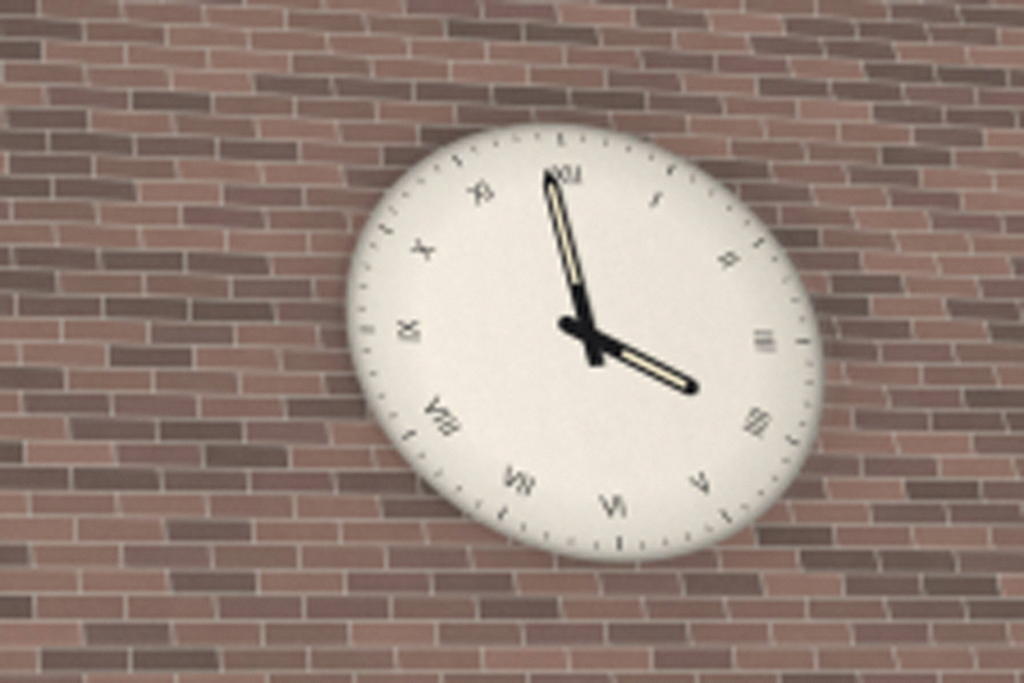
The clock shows 3.59
